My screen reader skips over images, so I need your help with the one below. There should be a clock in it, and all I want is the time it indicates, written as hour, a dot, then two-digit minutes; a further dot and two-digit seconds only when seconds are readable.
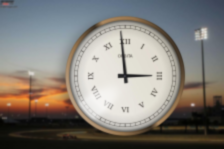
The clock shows 2.59
